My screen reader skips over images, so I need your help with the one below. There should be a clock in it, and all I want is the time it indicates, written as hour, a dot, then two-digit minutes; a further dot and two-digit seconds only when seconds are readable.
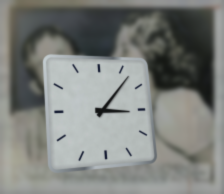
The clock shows 3.07
